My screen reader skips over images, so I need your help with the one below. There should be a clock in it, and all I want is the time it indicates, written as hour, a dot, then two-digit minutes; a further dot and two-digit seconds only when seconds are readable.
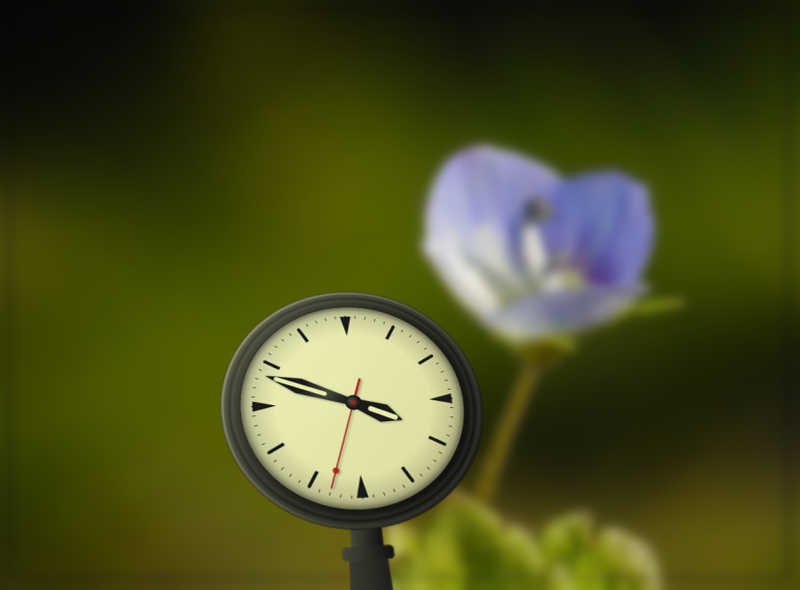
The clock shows 3.48.33
